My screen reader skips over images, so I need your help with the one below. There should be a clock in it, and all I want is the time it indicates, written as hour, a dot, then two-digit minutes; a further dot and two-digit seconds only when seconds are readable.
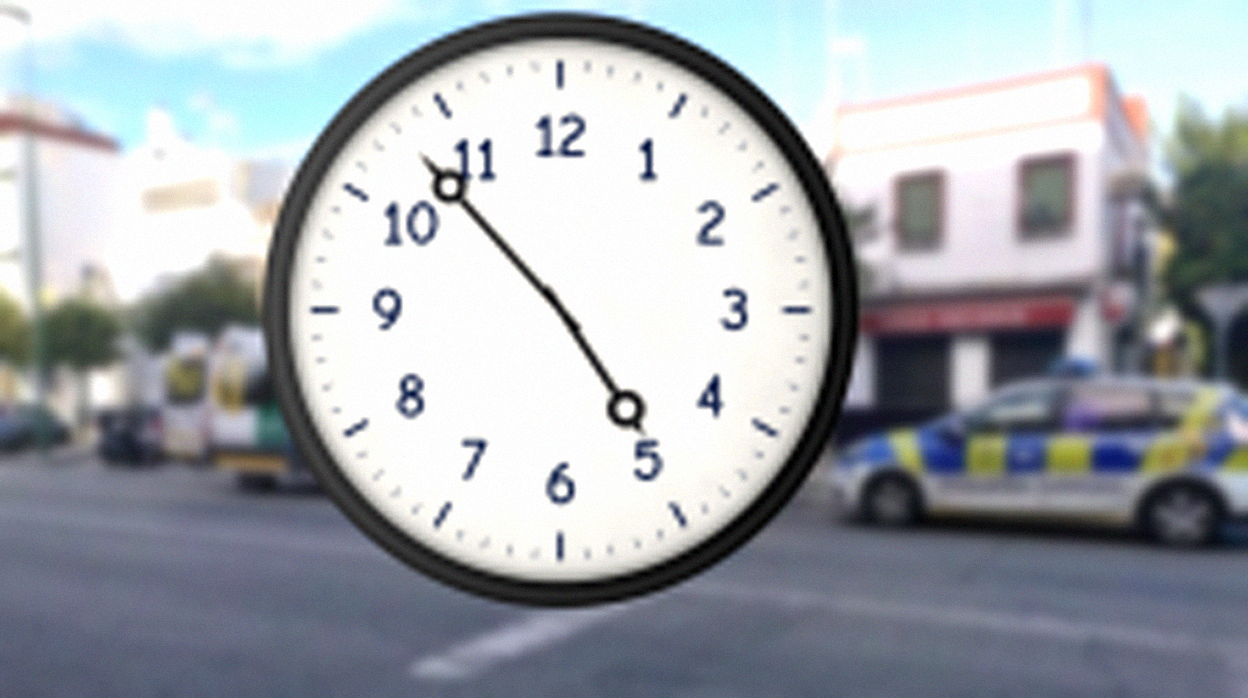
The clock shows 4.53
